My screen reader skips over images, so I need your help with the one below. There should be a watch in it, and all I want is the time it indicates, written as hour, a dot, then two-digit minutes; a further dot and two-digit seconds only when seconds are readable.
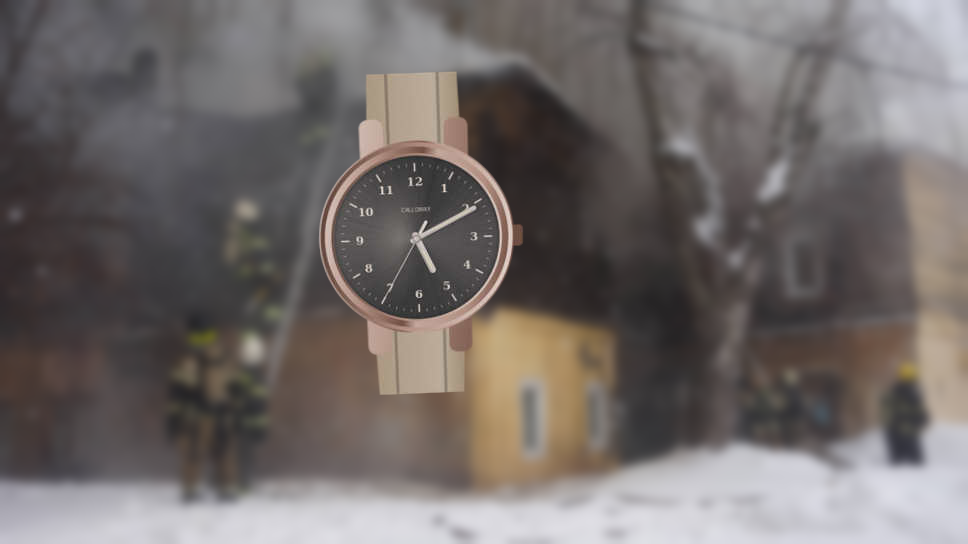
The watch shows 5.10.35
